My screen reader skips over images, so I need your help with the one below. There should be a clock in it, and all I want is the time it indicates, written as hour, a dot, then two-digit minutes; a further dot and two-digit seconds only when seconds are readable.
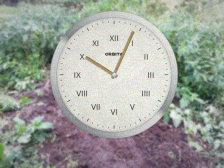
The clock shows 10.04
